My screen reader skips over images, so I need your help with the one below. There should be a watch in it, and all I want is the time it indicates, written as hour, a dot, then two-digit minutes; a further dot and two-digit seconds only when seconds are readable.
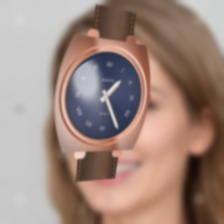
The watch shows 1.25
